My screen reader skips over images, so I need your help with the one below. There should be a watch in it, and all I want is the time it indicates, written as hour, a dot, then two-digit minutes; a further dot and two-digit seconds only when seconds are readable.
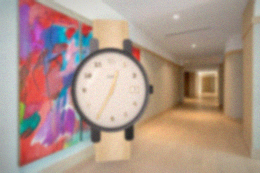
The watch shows 12.35
